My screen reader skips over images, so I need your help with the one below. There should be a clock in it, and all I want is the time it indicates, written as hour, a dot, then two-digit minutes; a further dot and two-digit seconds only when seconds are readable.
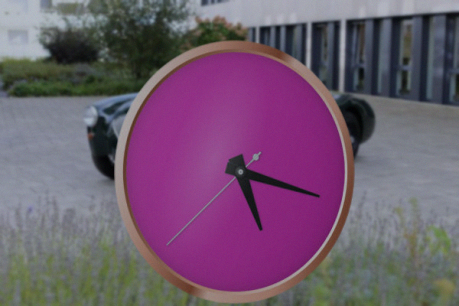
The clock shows 5.17.38
